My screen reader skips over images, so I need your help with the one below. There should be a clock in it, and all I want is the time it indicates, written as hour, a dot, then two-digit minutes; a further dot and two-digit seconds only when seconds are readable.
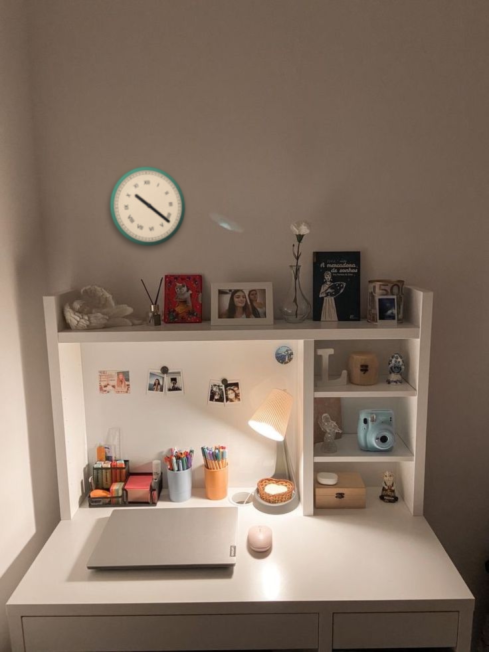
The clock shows 10.22
